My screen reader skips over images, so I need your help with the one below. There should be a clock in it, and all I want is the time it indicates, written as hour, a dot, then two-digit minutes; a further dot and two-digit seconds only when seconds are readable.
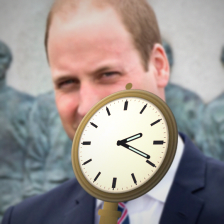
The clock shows 2.19
